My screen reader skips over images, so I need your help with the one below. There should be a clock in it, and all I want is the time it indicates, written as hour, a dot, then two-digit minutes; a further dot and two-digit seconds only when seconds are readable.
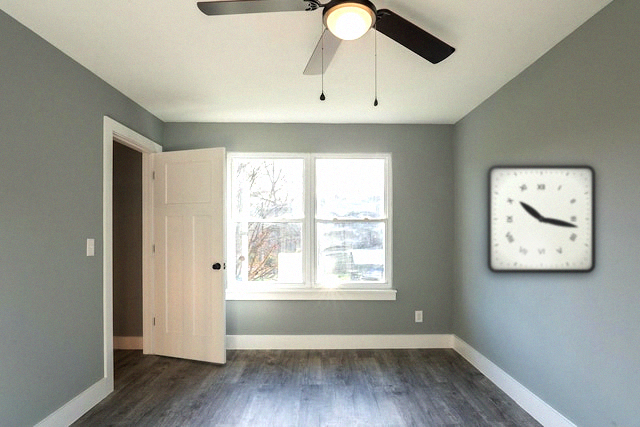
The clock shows 10.17
